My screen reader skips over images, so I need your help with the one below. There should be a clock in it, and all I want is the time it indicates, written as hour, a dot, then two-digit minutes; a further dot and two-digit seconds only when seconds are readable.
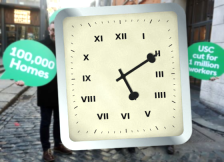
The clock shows 5.10
